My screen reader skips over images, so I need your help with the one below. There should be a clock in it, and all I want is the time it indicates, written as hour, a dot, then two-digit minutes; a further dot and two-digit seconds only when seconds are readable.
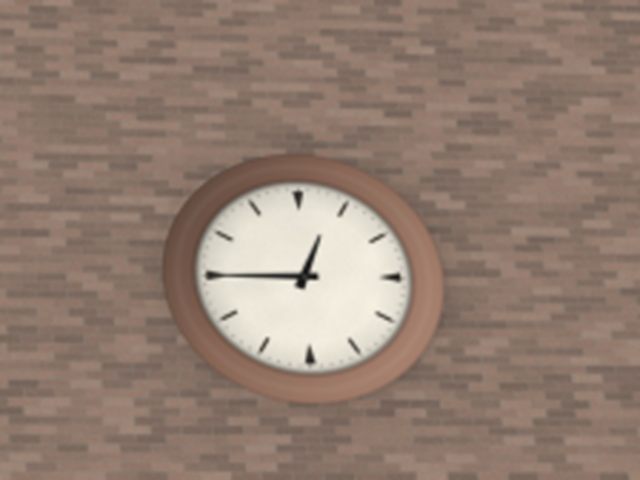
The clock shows 12.45
